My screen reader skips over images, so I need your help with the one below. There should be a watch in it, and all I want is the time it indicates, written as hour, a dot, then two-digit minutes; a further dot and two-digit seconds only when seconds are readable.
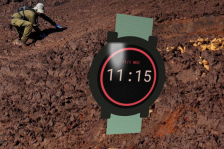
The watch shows 11.15
